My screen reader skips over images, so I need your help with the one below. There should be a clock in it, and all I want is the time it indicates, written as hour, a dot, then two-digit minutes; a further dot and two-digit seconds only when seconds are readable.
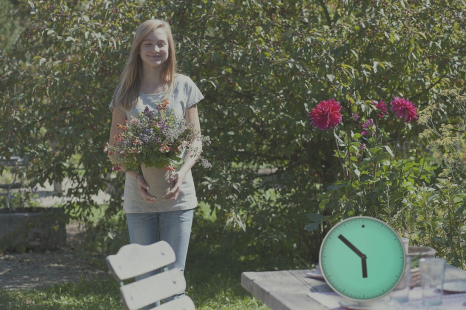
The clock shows 5.52
